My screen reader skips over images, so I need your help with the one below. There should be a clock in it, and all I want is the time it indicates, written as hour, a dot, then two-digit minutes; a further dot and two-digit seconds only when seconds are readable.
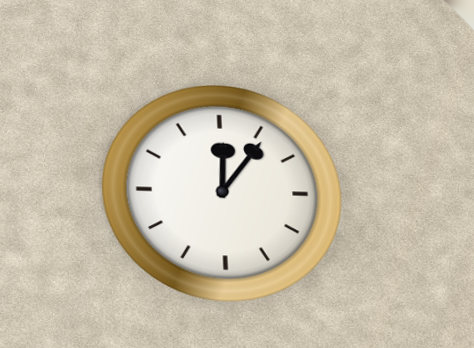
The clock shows 12.06
